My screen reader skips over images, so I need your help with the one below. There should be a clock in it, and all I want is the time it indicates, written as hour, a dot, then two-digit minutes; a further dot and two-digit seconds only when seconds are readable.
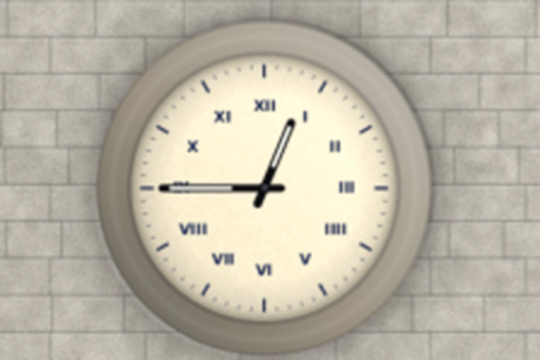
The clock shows 12.45
